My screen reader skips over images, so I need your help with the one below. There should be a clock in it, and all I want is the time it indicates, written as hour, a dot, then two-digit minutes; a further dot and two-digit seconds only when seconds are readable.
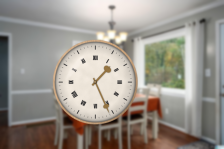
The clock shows 1.26
